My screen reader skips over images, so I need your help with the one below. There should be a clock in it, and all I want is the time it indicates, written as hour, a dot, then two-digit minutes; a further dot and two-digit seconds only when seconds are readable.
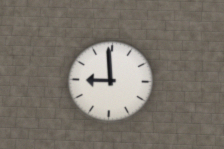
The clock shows 8.59
